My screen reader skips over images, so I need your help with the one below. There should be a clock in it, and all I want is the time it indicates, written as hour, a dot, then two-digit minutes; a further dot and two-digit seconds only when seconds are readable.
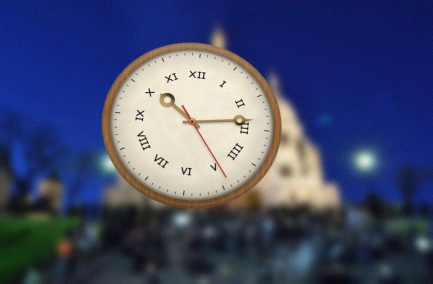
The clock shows 10.13.24
